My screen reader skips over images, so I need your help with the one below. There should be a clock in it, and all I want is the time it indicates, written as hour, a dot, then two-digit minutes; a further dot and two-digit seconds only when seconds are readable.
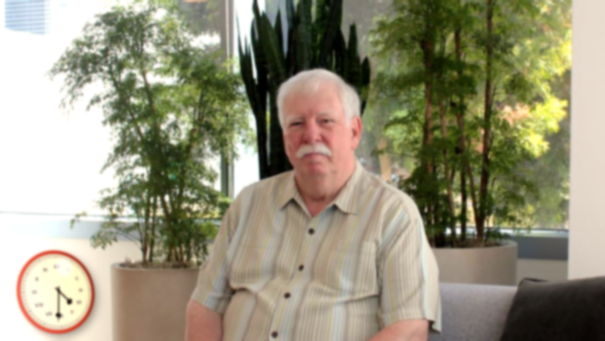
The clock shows 4.31
